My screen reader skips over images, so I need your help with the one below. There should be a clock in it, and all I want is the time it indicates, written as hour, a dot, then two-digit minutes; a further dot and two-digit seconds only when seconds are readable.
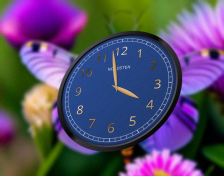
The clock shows 3.58
